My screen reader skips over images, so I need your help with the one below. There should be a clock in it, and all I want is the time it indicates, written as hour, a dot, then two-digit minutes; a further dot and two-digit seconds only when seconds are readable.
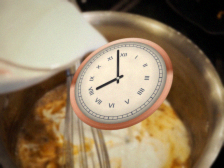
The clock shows 7.58
